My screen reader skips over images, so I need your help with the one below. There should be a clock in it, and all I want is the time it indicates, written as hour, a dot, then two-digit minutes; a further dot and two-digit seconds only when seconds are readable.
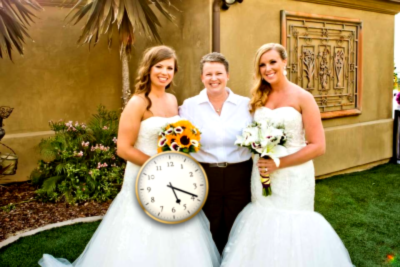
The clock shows 5.19
